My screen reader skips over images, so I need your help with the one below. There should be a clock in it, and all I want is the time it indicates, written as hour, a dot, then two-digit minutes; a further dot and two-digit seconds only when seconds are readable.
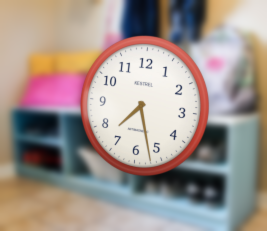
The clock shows 7.27
